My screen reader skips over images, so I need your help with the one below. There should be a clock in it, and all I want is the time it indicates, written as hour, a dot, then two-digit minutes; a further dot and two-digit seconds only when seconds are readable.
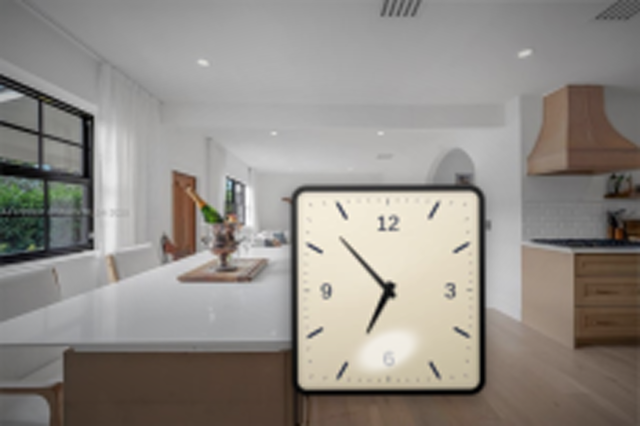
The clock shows 6.53
